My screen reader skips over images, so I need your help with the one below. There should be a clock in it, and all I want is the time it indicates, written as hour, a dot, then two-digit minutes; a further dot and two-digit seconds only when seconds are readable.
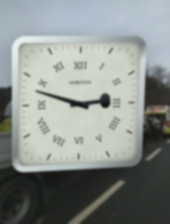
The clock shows 2.48
